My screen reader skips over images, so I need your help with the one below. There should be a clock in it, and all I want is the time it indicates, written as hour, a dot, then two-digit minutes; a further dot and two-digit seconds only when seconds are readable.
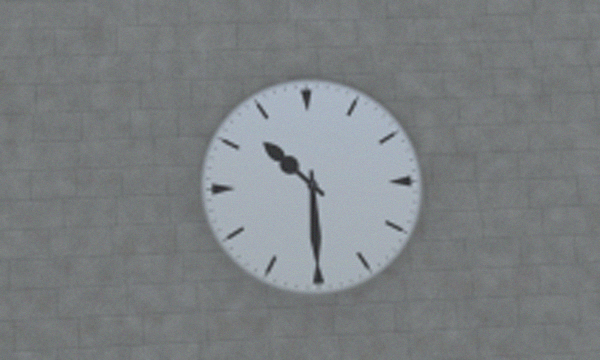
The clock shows 10.30
